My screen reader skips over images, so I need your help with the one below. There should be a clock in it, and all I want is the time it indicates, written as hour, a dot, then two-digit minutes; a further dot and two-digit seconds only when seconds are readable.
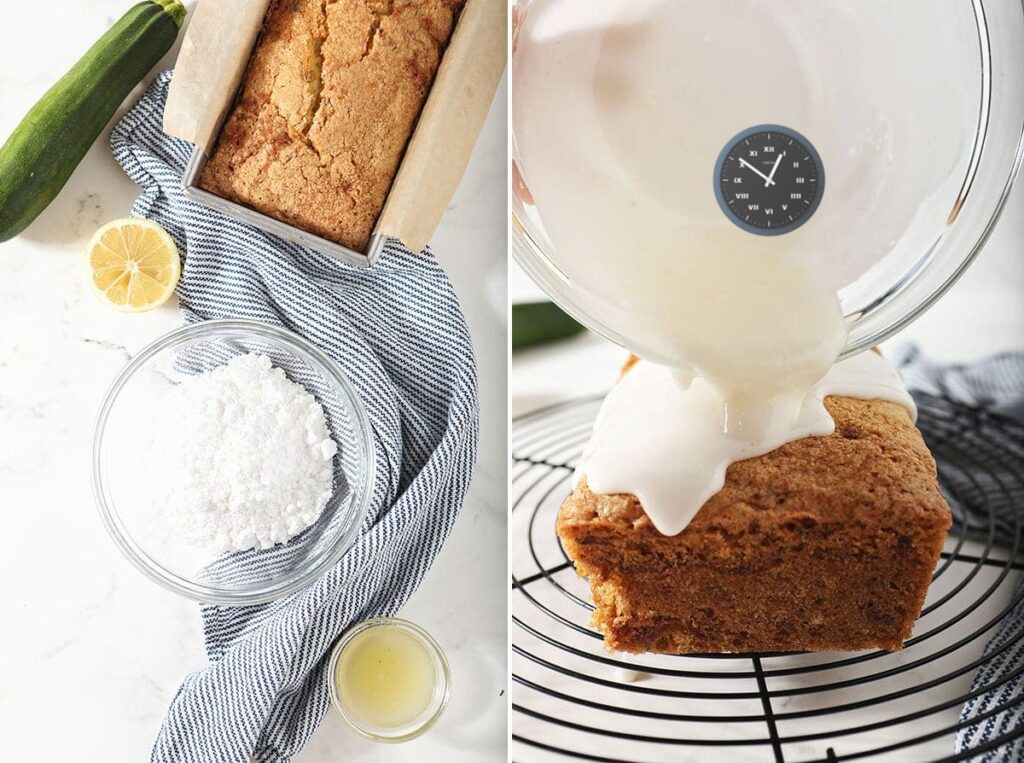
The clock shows 12.51
